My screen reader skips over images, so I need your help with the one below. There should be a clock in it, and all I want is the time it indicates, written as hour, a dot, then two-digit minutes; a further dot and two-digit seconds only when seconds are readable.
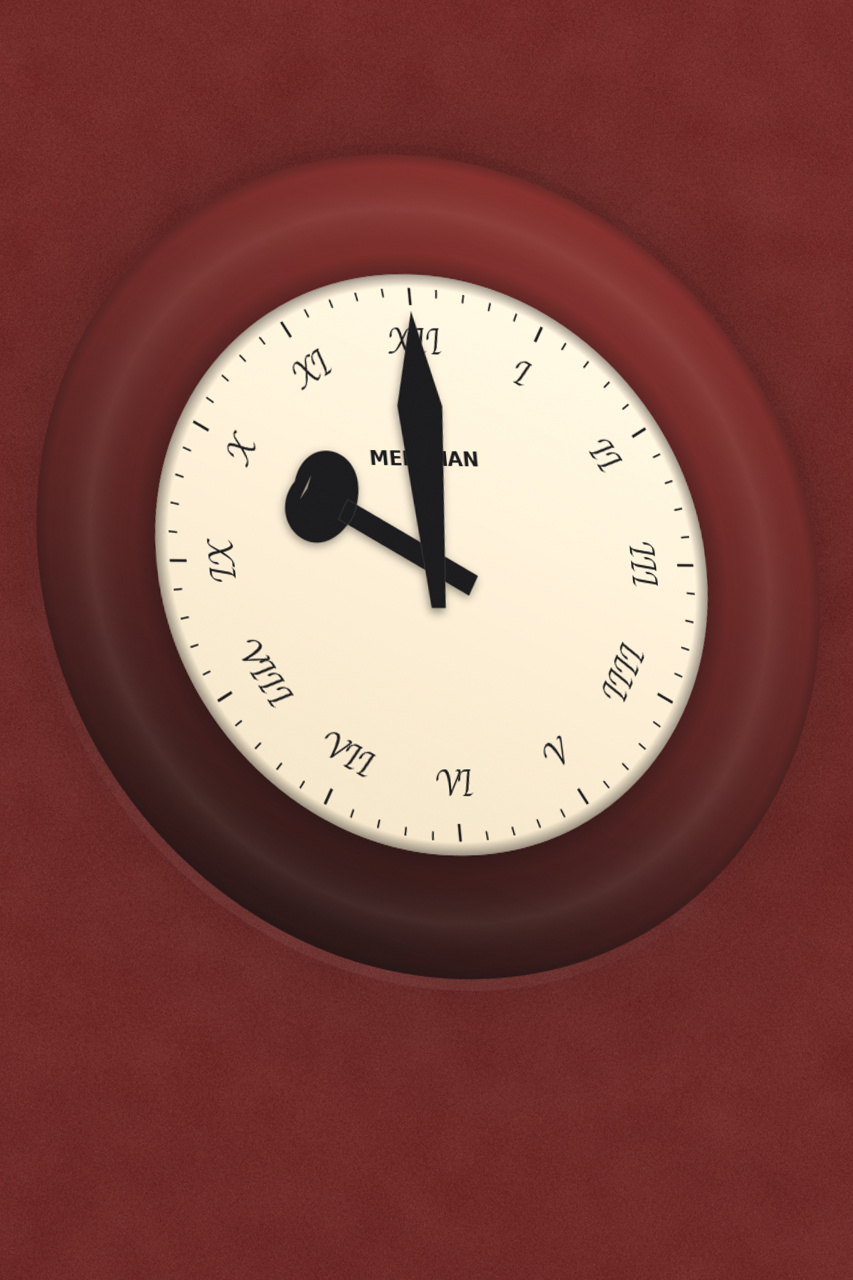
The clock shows 10.00
